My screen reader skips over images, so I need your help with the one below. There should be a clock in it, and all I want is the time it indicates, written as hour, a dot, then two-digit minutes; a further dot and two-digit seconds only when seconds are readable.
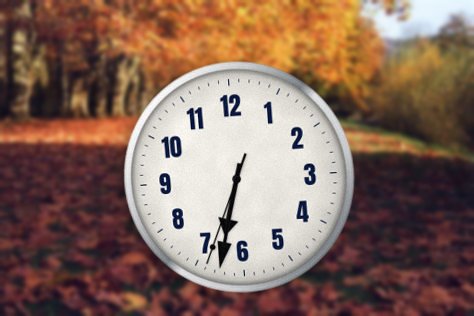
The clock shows 6.32.34
